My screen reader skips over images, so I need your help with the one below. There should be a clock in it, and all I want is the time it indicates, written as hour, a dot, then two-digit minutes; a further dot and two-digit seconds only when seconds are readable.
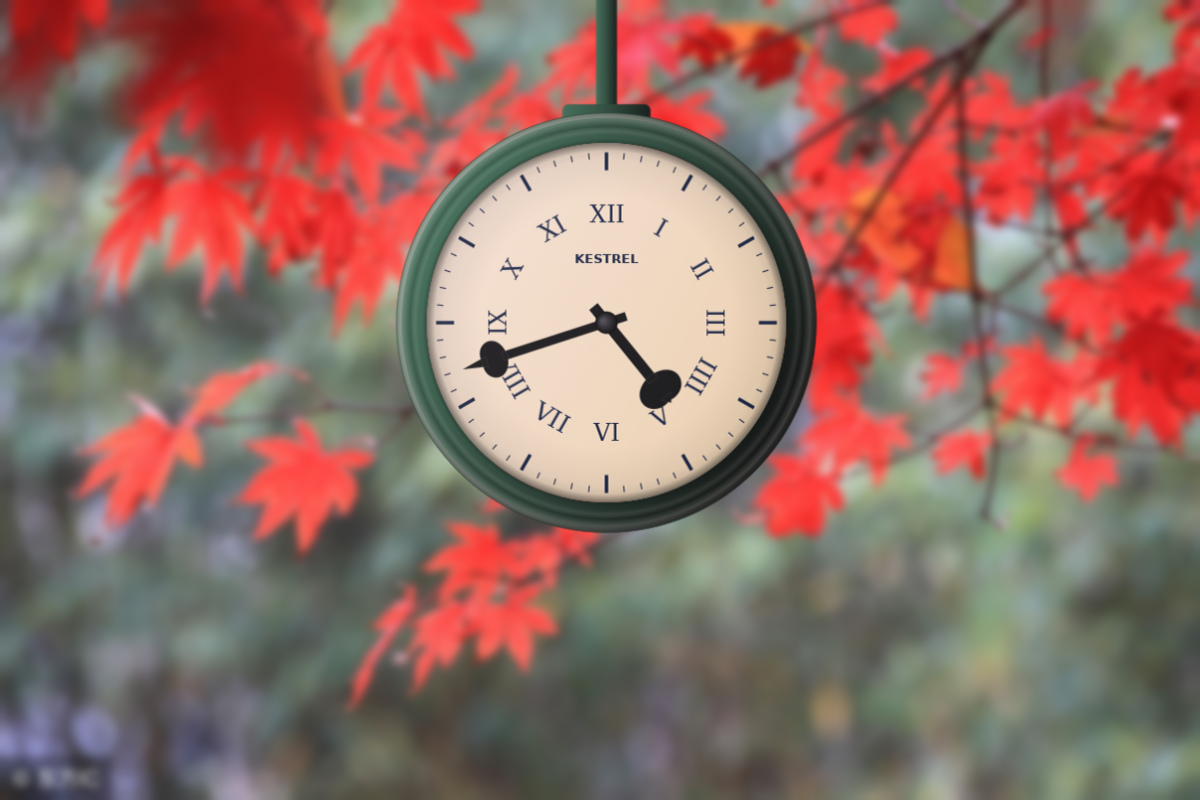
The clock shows 4.42
